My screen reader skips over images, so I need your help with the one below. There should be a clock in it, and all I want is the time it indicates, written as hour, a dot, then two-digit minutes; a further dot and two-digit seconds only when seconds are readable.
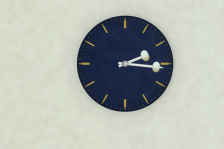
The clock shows 2.16
